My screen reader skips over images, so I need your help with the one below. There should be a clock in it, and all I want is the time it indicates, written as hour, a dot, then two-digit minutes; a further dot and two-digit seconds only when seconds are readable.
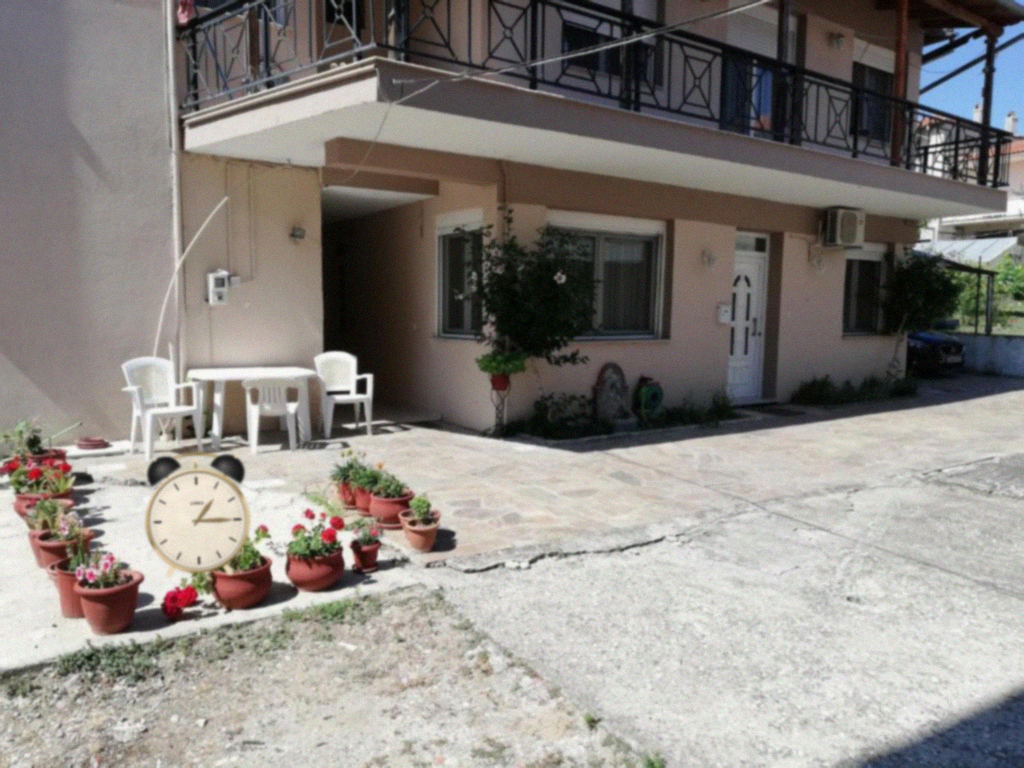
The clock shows 1.15
